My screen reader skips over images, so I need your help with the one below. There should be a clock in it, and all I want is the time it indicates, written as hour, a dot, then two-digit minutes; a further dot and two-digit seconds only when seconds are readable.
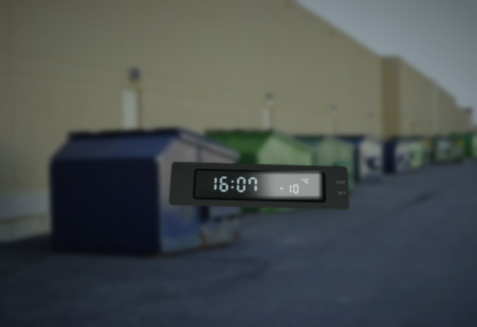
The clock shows 16.07
